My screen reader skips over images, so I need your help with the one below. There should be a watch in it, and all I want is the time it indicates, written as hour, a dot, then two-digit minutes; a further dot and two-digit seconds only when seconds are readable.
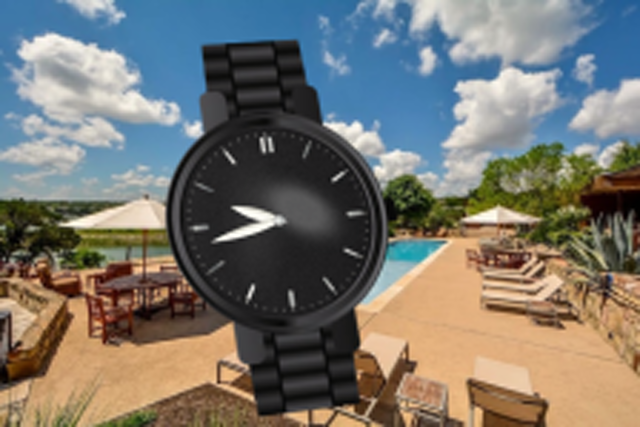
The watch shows 9.43
